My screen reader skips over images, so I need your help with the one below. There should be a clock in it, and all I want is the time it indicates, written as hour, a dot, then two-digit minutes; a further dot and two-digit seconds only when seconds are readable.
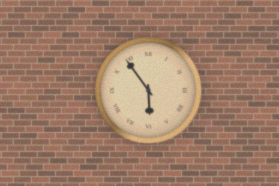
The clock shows 5.54
